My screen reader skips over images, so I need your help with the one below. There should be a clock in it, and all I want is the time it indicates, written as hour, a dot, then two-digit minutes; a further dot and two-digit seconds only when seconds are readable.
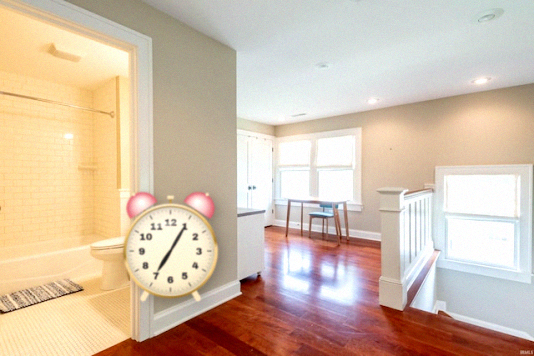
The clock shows 7.05
